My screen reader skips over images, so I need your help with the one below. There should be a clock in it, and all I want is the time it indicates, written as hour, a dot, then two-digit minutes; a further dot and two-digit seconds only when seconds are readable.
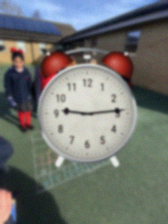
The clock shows 9.14
